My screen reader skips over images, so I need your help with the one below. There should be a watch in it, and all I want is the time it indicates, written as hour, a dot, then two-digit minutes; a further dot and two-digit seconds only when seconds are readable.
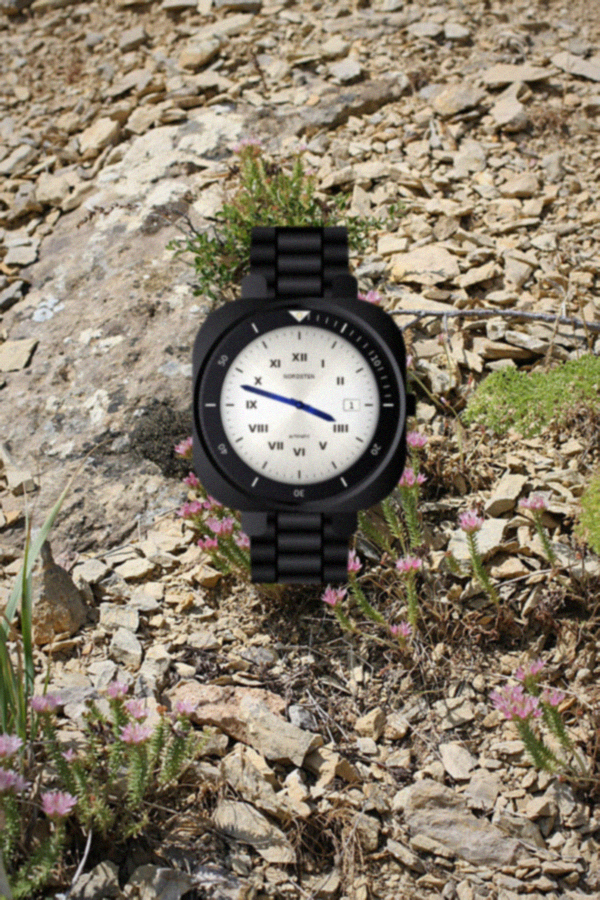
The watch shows 3.48
